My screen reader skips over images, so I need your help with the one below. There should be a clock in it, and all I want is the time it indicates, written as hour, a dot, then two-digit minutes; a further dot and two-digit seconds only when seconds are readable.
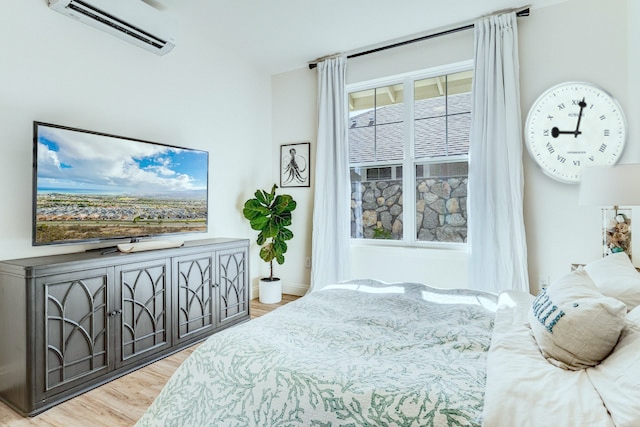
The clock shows 9.02
